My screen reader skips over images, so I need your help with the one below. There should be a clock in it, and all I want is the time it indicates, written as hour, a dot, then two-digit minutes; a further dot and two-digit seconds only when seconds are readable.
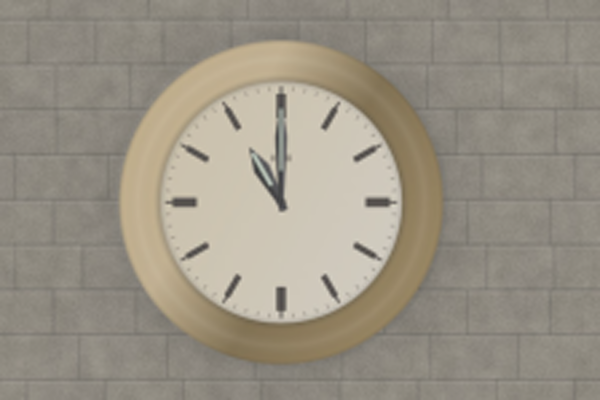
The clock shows 11.00
